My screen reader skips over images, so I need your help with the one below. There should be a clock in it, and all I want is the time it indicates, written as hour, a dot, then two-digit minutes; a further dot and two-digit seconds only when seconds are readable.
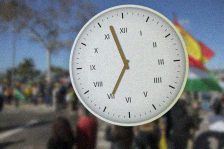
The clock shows 6.57
